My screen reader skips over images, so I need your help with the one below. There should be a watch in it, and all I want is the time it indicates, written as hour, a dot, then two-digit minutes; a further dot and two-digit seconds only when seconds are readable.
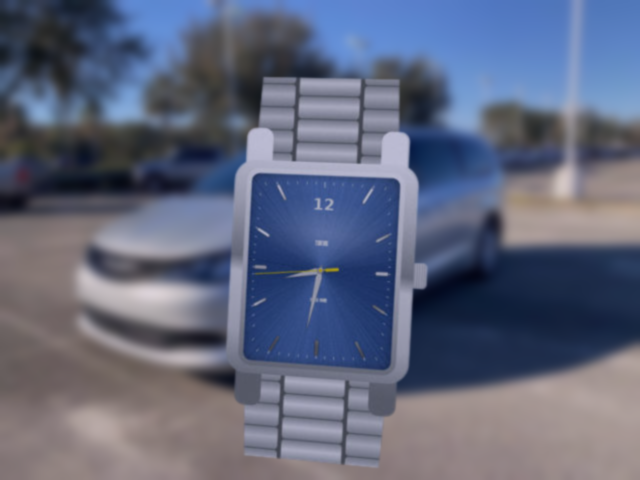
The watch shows 8.31.44
